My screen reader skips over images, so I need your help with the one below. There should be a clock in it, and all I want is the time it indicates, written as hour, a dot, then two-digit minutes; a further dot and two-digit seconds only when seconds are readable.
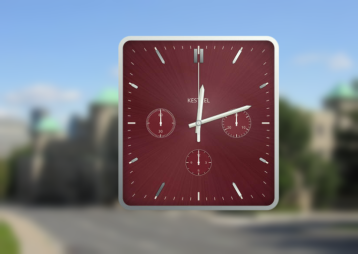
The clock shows 12.12
